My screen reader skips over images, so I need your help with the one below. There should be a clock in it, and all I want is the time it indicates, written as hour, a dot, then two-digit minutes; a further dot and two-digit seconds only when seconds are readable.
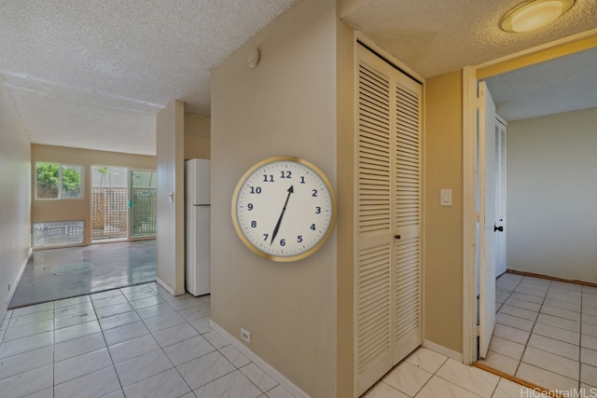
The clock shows 12.33
